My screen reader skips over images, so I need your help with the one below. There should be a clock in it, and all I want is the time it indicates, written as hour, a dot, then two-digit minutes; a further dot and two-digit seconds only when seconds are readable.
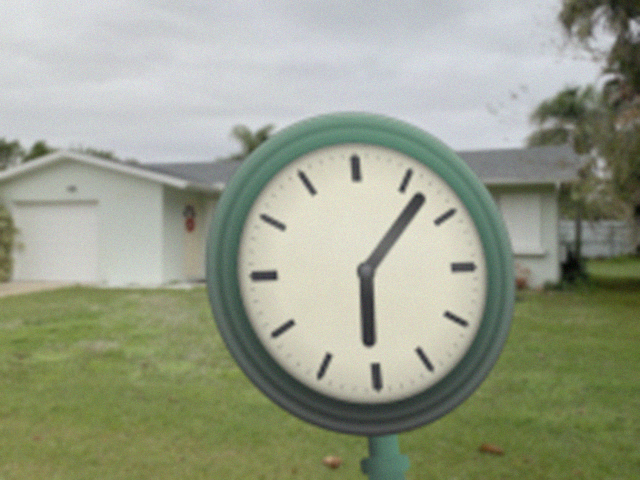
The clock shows 6.07
